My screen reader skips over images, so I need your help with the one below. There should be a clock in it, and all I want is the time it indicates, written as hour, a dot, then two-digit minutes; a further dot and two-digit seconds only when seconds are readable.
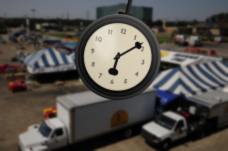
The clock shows 6.08
